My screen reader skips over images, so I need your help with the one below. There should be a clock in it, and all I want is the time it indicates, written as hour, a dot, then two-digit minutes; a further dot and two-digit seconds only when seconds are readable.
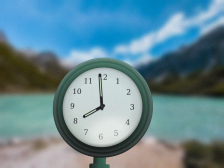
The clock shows 7.59
